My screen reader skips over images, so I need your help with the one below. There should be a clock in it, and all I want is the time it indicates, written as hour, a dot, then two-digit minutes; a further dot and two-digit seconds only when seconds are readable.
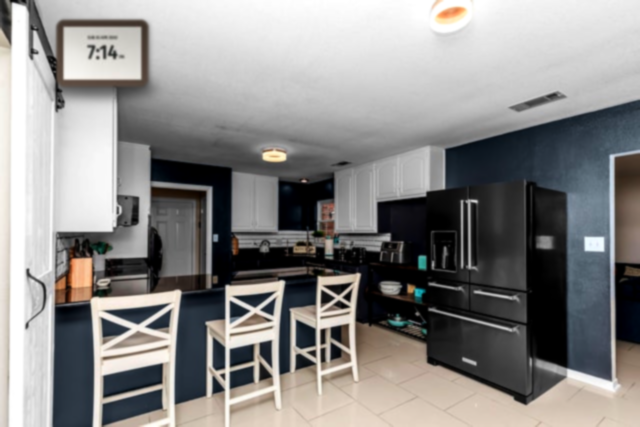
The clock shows 7.14
